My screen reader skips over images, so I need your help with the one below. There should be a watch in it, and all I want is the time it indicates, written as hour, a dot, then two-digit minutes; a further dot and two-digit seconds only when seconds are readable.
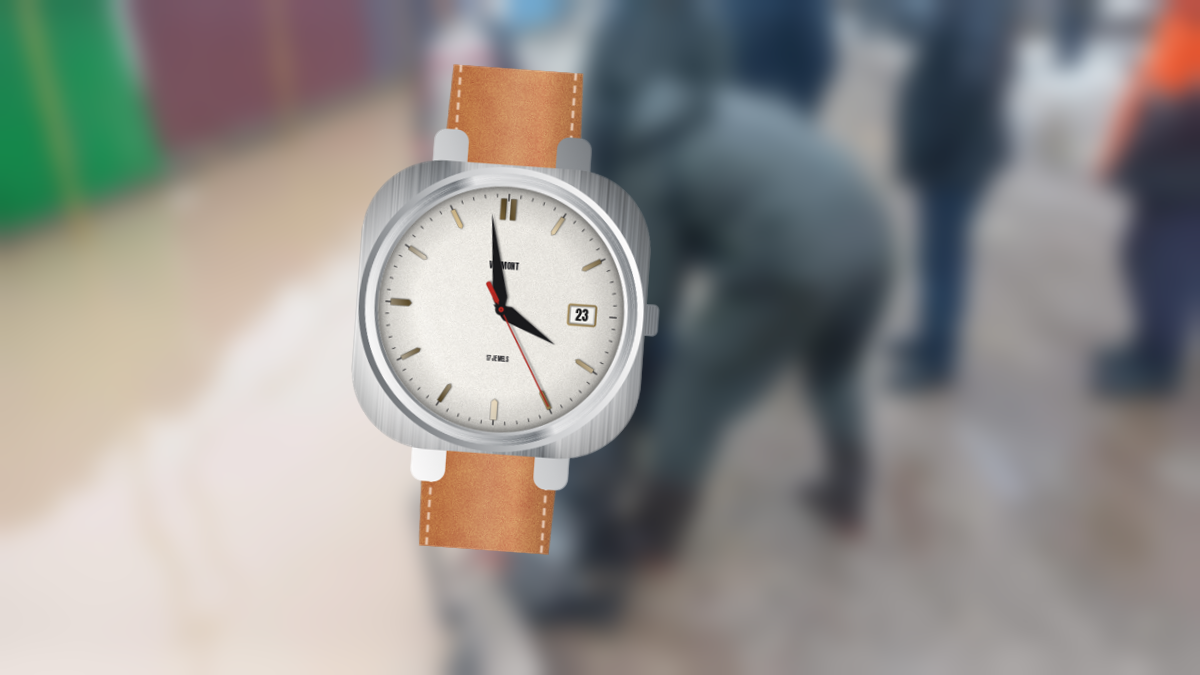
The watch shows 3.58.25
